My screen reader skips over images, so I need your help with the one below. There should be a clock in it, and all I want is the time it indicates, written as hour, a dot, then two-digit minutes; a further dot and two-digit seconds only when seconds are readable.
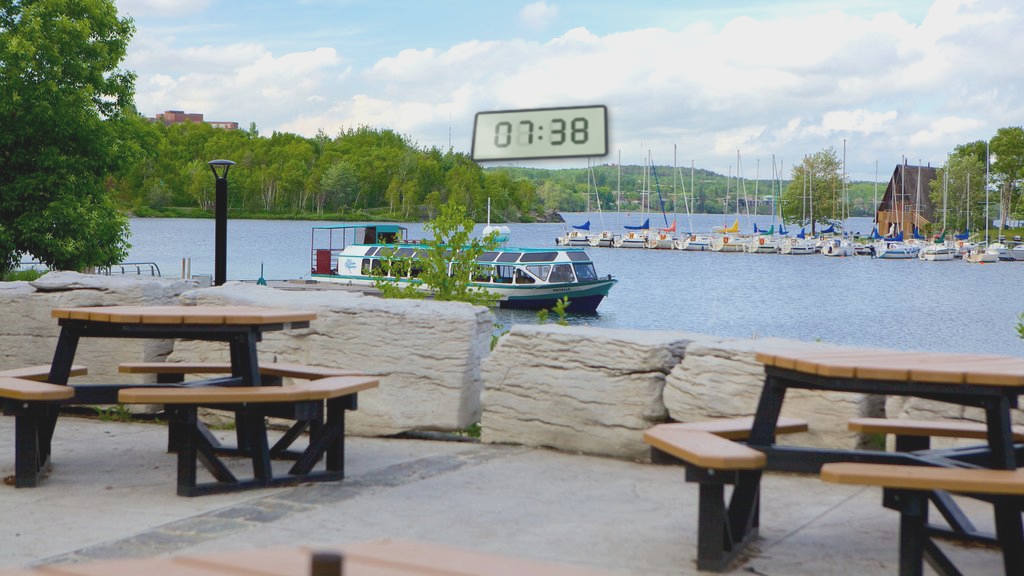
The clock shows 7.38
